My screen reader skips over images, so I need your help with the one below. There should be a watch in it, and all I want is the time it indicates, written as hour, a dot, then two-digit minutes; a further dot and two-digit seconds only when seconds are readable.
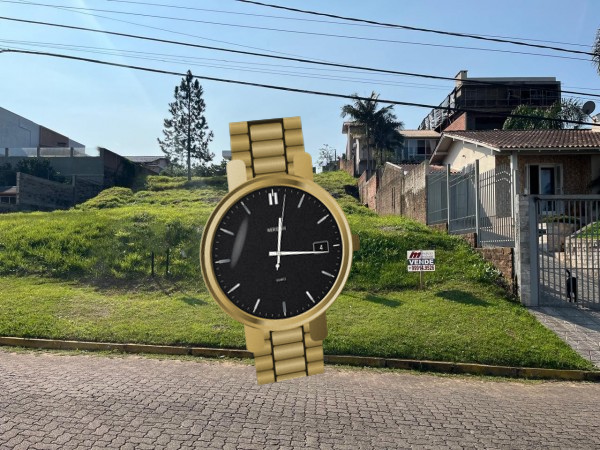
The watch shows 12.16.02
